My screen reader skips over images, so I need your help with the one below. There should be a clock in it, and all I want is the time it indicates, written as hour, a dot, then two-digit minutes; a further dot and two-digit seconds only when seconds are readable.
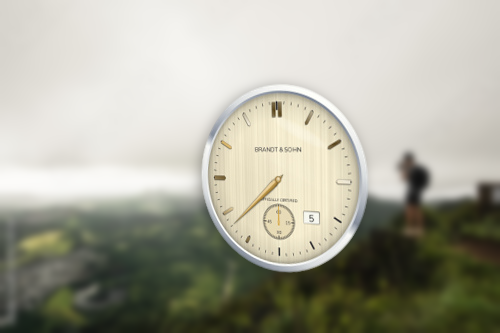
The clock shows 7.38
